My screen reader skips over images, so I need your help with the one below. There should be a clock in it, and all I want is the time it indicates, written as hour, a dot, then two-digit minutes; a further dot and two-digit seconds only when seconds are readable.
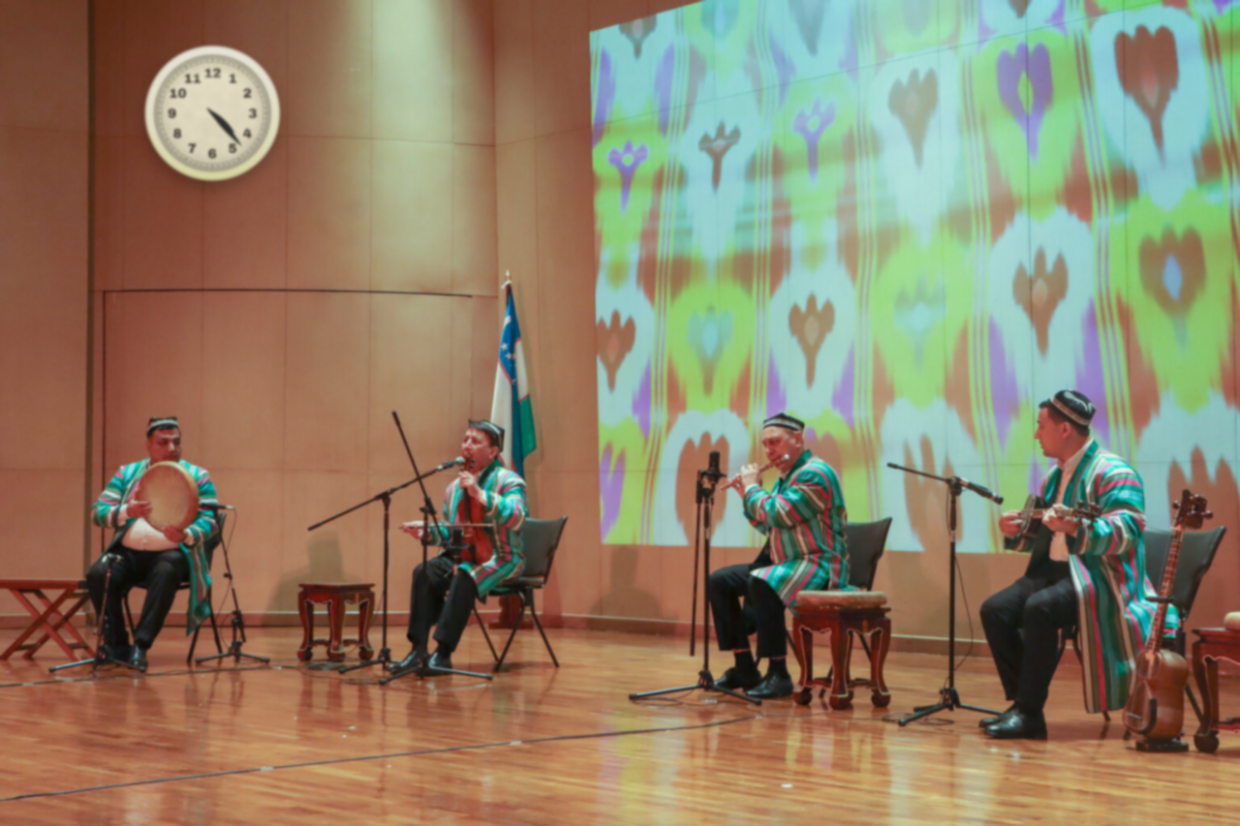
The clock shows 4.23
